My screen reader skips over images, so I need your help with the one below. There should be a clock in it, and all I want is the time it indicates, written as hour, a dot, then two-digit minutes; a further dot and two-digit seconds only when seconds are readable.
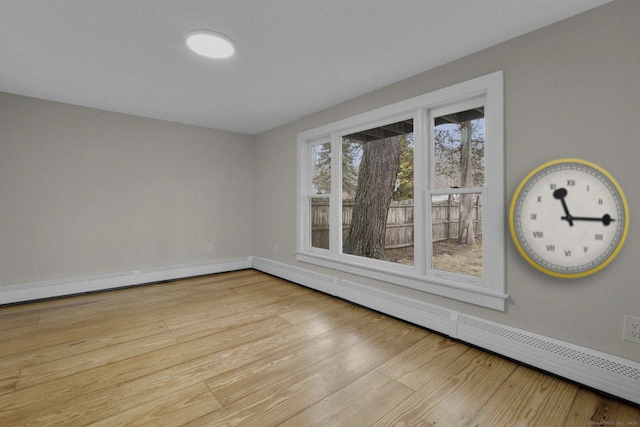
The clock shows 11.15
